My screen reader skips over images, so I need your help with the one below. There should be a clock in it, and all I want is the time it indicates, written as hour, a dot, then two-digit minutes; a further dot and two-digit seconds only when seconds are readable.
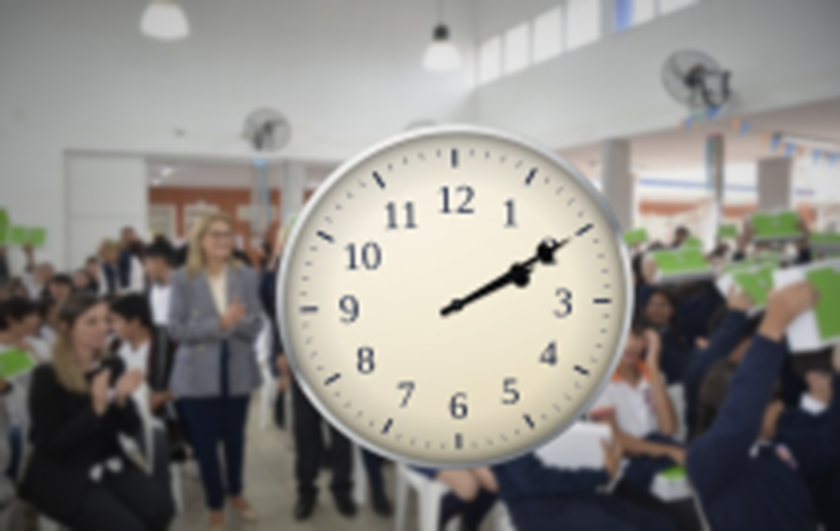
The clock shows 2.10
